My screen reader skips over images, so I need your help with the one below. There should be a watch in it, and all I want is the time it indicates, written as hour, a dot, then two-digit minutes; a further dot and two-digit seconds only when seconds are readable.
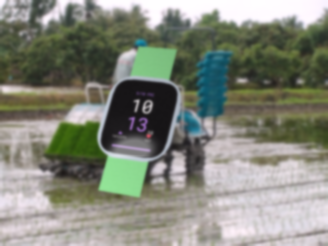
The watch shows 10.13
